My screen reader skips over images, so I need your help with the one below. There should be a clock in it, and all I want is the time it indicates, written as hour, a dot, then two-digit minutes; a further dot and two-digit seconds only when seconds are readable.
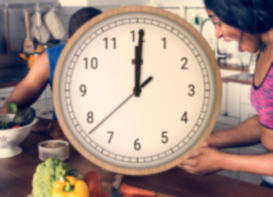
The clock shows 12.00.38
